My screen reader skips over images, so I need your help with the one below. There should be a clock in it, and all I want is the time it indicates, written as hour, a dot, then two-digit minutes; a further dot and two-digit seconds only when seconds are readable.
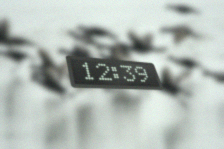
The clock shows 12.39
